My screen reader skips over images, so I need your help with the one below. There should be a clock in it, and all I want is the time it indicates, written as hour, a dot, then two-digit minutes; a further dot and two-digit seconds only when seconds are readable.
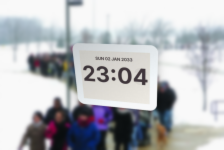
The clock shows 23.04
